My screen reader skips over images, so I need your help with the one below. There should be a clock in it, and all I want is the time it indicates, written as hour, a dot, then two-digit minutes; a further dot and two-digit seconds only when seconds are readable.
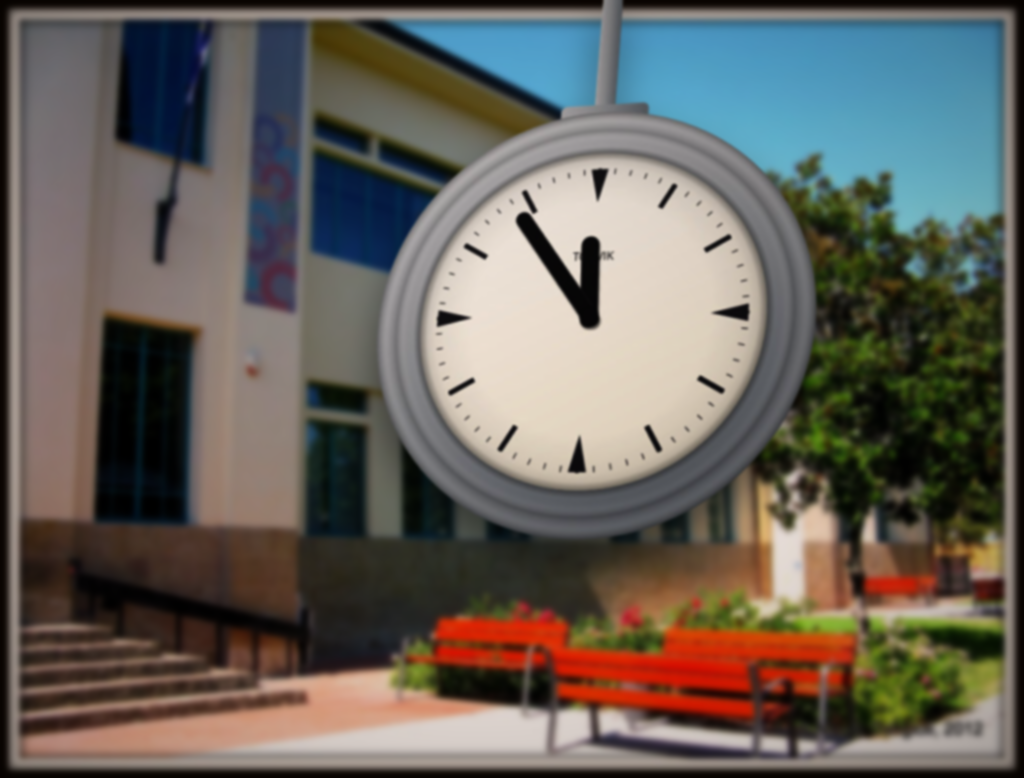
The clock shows 11.54
